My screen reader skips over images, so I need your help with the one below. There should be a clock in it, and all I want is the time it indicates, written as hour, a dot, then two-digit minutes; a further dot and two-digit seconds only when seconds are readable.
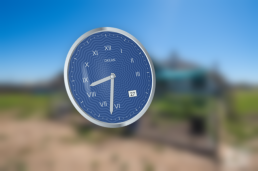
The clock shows 8.32
